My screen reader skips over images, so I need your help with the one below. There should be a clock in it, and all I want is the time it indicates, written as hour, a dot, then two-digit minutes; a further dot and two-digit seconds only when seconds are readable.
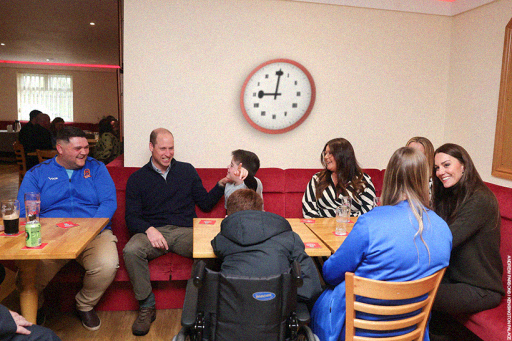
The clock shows 9.01
